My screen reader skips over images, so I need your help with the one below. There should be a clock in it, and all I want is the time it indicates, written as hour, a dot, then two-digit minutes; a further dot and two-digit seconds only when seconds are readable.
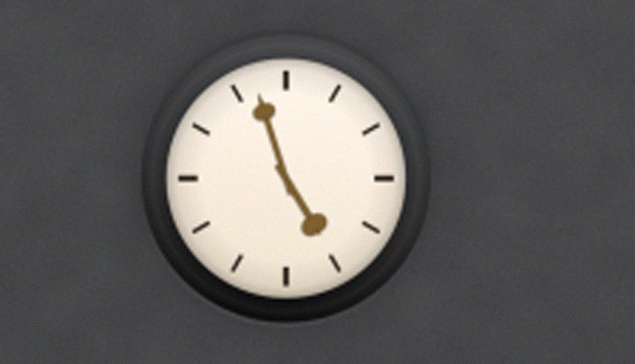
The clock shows 4.57
